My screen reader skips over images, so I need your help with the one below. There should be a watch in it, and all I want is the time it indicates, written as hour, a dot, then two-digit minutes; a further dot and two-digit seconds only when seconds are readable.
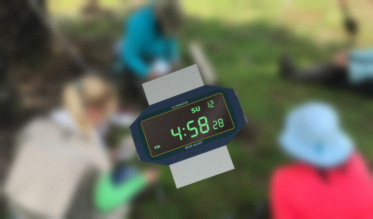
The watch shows 4.58
